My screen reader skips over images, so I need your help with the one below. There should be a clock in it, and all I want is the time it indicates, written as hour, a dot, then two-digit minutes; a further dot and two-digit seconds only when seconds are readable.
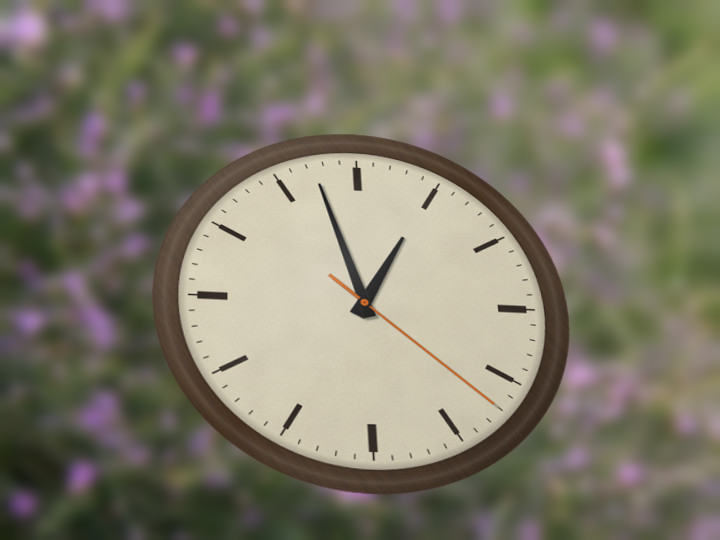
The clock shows 12.57.22
